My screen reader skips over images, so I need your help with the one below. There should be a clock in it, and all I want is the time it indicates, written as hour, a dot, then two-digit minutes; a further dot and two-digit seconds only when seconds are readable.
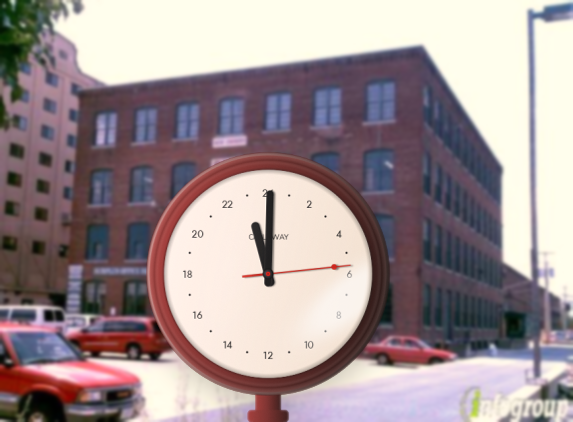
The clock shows 23.00.14
